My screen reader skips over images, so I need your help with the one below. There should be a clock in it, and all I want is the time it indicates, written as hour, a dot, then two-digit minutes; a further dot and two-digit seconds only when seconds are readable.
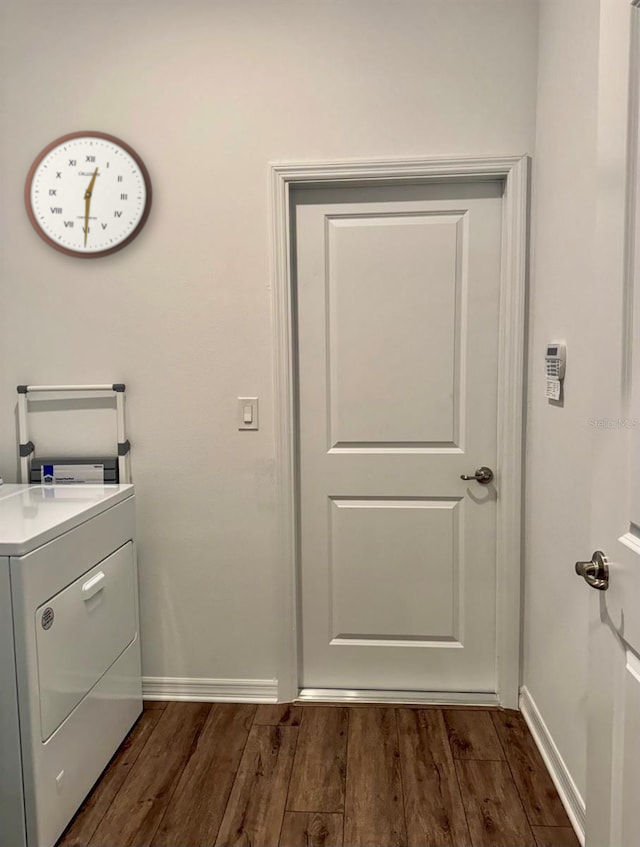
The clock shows 12.30
